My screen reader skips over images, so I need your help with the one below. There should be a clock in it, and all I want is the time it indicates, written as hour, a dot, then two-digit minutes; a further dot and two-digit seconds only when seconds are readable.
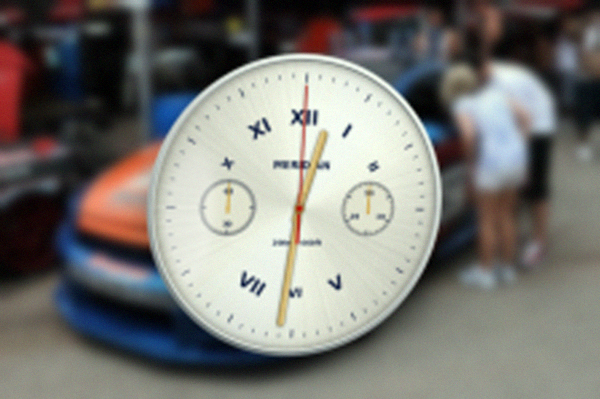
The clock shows 12.31
